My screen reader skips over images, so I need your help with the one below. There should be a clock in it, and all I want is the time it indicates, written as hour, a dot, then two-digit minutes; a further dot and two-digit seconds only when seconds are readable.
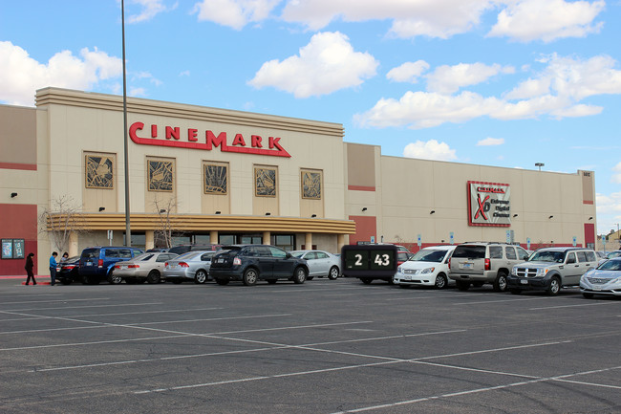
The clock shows 2.43
